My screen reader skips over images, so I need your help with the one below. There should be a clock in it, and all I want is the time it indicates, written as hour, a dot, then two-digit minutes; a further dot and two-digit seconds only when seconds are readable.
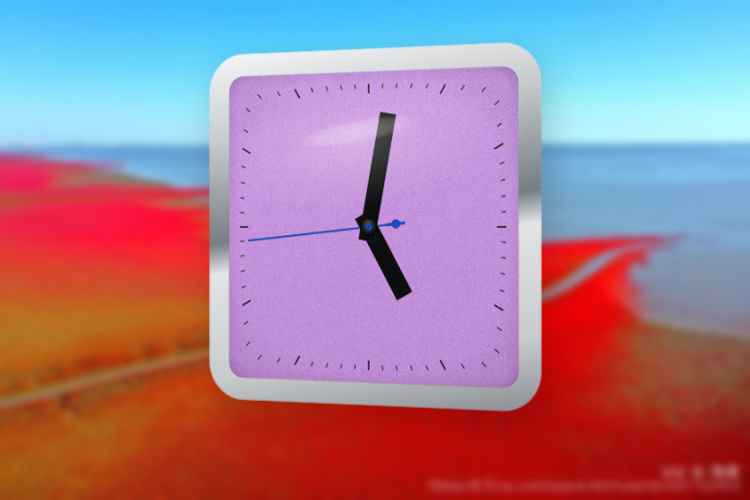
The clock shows 5.01.44
